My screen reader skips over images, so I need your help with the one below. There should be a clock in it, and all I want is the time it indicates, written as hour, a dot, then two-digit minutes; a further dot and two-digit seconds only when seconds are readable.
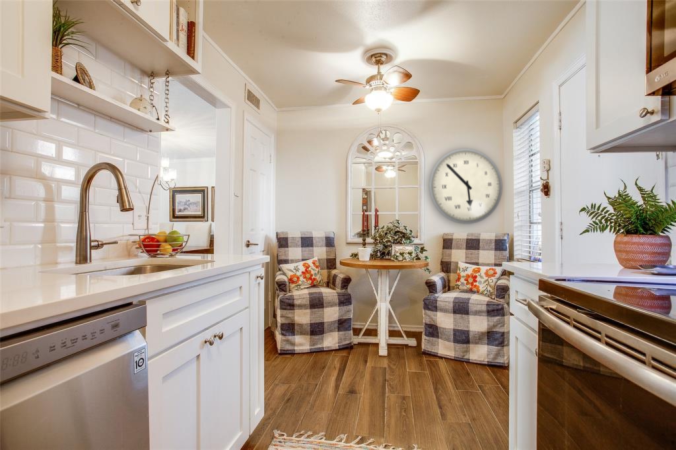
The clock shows 5.53
